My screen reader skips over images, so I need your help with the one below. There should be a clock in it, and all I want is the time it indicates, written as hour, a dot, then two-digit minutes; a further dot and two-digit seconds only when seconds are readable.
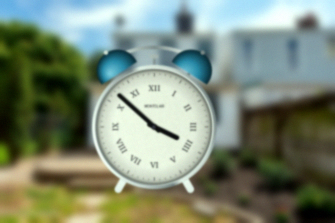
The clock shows 3.52
